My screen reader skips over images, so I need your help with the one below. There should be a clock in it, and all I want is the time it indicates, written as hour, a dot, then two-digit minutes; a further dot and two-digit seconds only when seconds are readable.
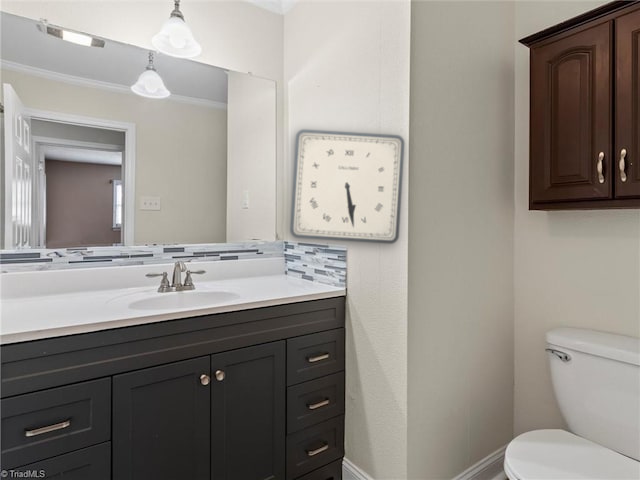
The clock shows 5.28
